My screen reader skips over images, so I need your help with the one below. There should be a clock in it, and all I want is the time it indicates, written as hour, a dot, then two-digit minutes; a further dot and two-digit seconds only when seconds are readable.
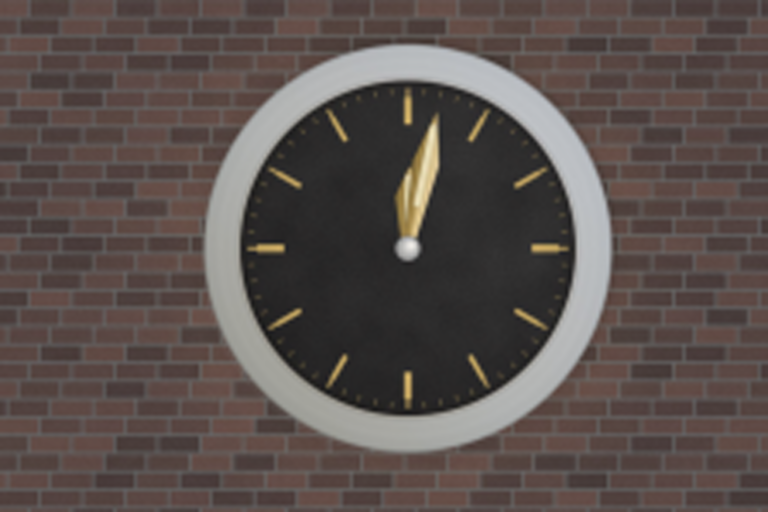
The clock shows 12.02
